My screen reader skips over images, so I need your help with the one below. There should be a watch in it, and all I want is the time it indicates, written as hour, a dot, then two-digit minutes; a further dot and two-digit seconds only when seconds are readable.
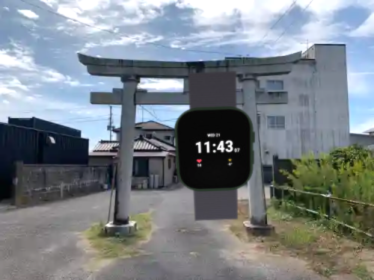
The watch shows 11.43
